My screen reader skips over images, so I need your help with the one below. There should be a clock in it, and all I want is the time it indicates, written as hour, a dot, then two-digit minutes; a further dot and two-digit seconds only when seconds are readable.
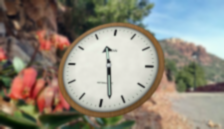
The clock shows 11.28
